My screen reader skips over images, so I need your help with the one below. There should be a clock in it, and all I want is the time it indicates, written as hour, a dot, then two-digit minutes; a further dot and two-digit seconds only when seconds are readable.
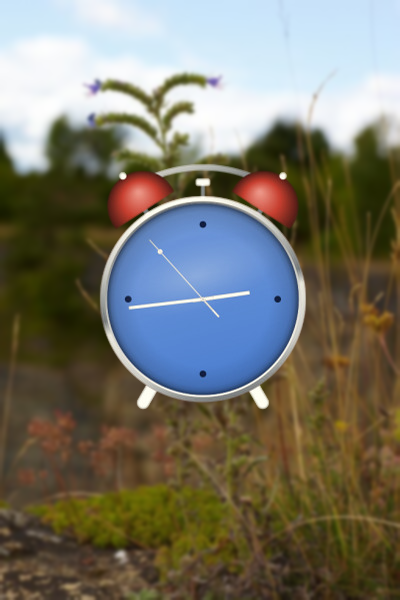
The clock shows 2.43.53
